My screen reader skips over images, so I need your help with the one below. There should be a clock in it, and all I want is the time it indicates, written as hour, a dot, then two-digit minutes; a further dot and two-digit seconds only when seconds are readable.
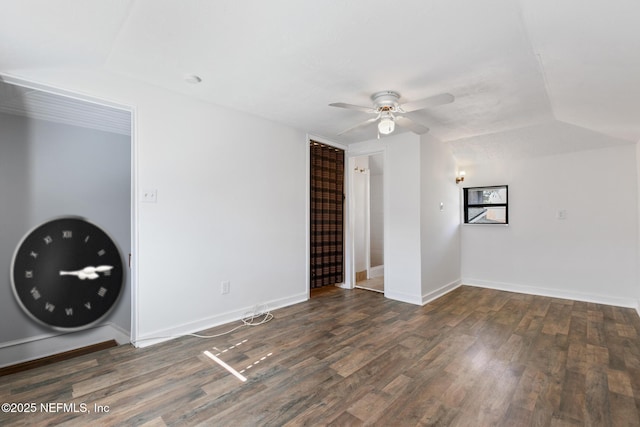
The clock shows 3.14
